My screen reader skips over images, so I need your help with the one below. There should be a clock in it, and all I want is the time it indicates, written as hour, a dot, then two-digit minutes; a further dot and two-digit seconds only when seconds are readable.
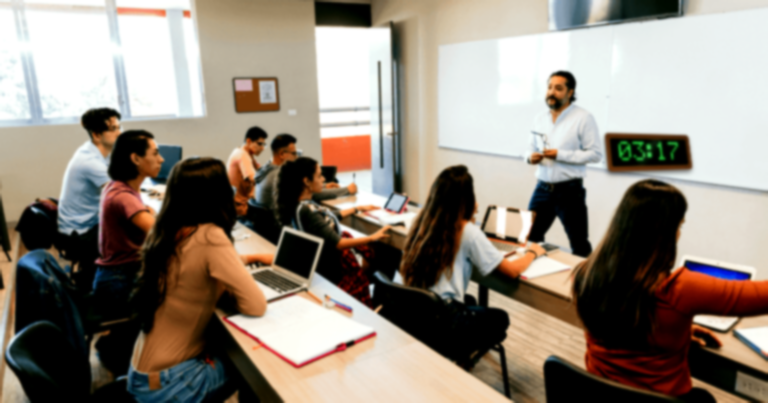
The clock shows 3.17
